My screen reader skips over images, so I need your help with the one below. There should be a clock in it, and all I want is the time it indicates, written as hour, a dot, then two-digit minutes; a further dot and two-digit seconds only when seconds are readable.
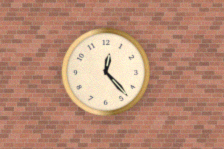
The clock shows 12.23
